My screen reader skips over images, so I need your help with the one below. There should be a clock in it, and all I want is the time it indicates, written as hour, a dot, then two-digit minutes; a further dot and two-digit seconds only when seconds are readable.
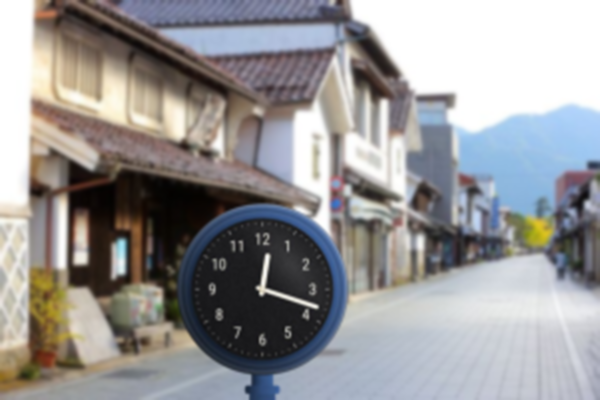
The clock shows 12.18
